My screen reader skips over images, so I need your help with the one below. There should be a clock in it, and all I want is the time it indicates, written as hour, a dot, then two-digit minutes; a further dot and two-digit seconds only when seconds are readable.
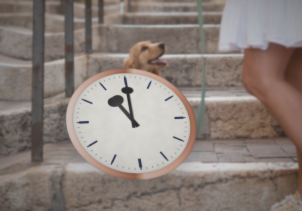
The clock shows 11.00
